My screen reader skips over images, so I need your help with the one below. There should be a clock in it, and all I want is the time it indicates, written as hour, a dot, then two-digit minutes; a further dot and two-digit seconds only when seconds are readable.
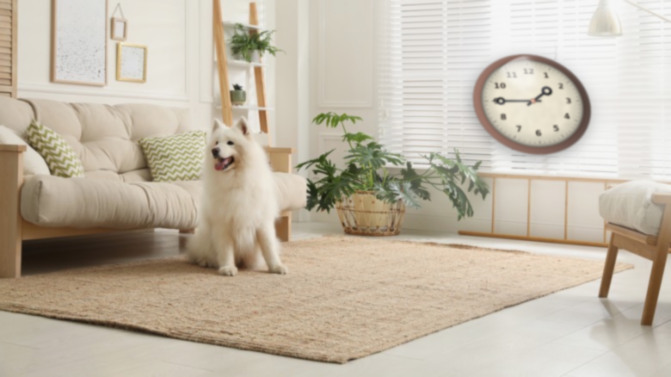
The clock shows 1.45
